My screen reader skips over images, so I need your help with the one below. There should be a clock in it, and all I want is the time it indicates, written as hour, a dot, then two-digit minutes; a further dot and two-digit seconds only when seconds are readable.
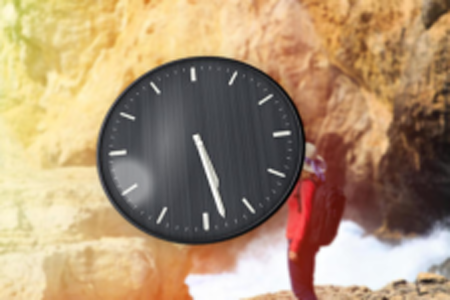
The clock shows 5.28
